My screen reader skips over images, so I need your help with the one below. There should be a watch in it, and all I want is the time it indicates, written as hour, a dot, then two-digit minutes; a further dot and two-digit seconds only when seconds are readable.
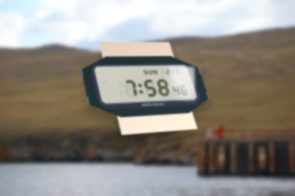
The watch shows 7.58.46
